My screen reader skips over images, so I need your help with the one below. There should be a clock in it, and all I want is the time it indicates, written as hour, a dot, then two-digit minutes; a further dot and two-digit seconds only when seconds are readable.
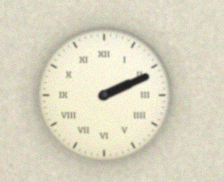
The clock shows 2.11
